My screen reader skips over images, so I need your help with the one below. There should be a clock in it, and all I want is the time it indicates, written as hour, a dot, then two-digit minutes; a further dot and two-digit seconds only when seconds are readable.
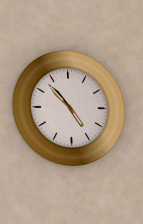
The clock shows 4.53
